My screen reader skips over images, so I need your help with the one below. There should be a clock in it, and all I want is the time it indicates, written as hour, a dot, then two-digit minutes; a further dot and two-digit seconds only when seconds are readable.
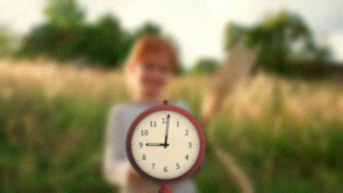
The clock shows 9.01
